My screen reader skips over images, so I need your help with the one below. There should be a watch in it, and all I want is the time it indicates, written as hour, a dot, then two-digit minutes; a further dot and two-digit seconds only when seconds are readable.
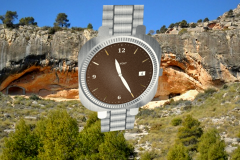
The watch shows 11.25
